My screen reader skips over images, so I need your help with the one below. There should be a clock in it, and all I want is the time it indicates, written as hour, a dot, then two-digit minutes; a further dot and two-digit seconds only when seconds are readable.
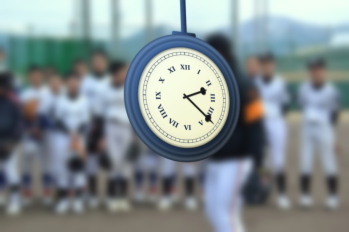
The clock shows 2.22
